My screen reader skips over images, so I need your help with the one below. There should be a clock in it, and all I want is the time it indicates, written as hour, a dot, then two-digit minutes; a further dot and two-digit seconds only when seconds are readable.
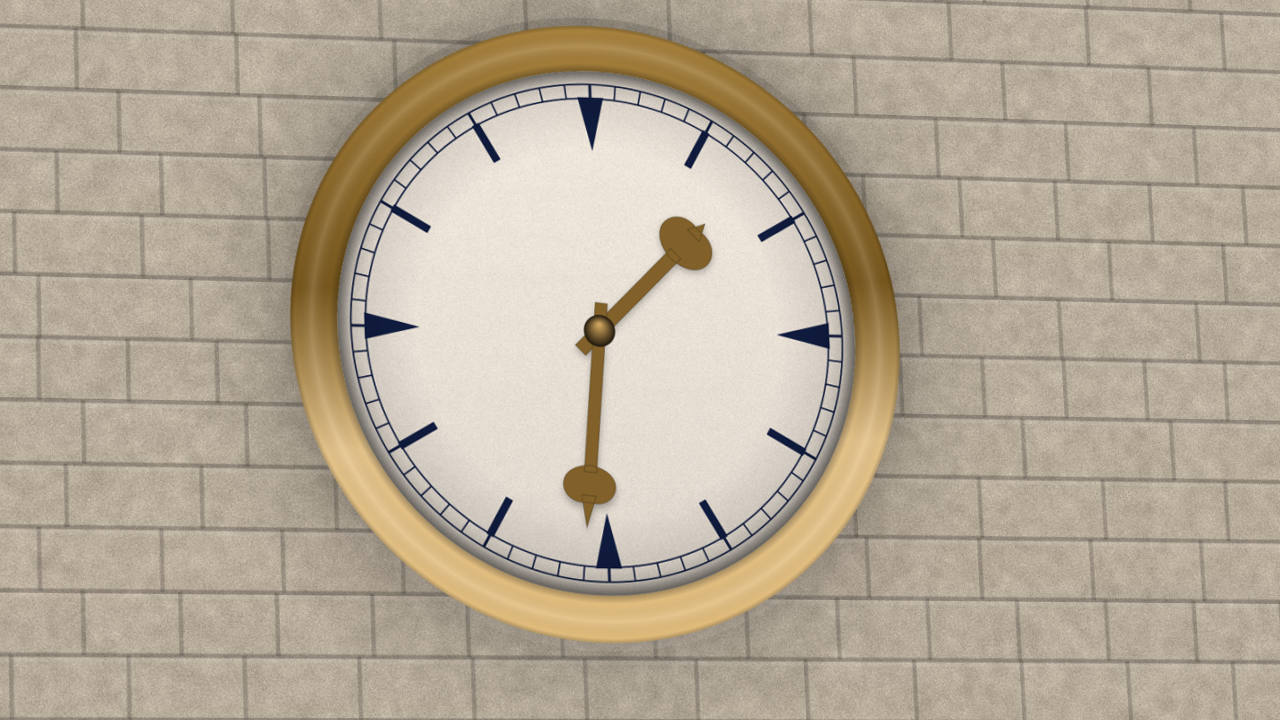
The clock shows 1.31
